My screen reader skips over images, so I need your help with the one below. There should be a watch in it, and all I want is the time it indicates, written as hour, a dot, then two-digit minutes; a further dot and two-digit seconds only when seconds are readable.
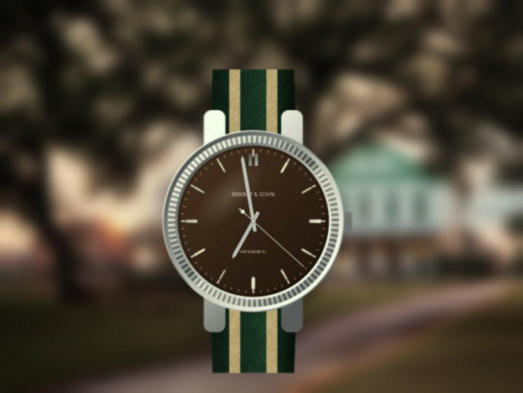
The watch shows 6.58.22
